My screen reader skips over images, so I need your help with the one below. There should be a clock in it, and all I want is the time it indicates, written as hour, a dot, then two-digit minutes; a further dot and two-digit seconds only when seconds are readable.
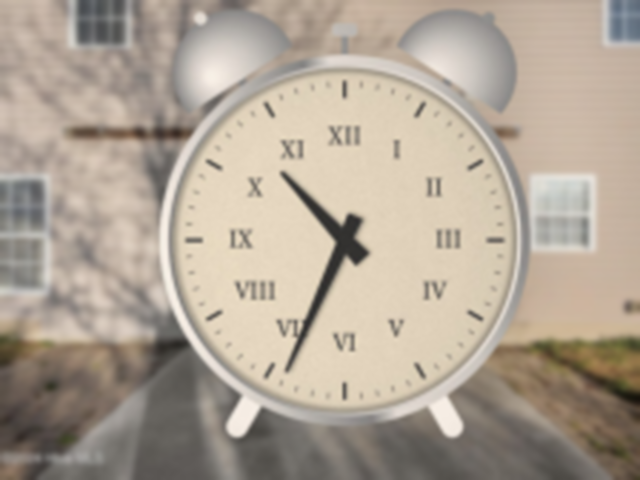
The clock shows 10.34
